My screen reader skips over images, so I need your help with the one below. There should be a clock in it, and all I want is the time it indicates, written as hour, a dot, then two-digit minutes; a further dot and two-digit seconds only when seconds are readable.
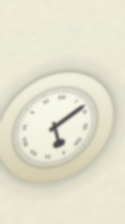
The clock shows 5.08
